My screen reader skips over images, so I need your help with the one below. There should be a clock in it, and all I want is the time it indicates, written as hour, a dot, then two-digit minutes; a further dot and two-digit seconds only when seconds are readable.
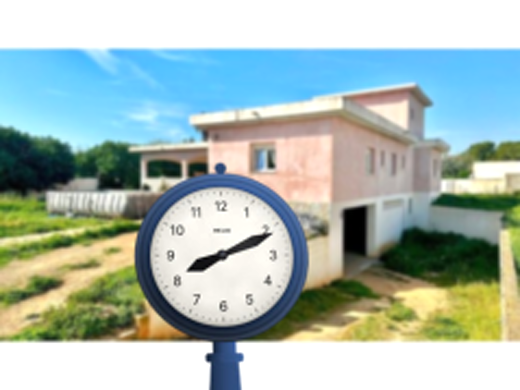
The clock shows 8.11
